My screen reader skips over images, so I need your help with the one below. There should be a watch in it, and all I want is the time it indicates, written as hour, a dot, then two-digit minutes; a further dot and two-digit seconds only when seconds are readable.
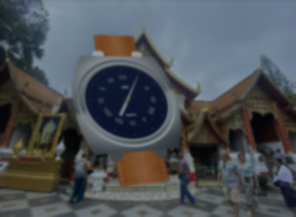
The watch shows 7.05
